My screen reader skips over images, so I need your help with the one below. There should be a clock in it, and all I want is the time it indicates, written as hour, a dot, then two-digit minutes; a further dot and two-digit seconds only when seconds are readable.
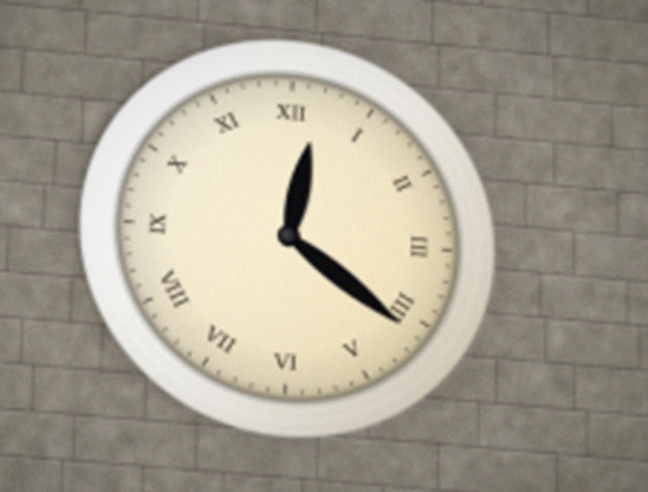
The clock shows 12.21
